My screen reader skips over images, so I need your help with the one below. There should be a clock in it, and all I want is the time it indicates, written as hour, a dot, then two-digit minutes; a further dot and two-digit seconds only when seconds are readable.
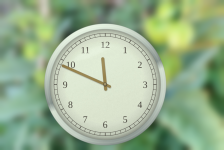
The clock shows 11.49
